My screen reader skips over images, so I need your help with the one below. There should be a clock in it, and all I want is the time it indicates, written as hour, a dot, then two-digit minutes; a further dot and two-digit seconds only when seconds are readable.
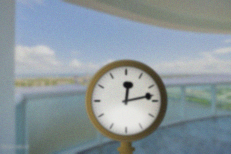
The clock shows 12.13
